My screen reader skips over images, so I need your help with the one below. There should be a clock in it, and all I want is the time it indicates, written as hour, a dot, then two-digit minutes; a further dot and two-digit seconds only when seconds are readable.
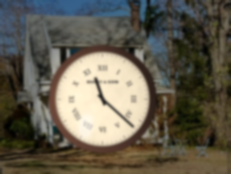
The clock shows 11.22
